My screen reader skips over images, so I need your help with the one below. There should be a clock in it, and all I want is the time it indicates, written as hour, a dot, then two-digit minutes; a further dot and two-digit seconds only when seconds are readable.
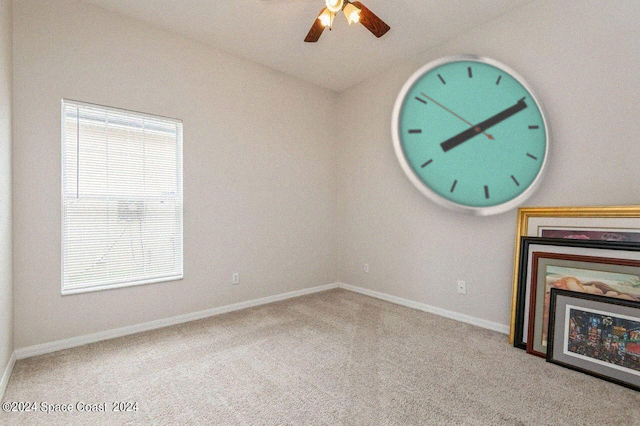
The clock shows 8.10.51
